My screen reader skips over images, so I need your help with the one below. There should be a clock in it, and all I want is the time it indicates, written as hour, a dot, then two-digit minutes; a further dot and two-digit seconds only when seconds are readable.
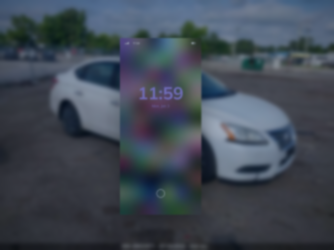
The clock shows 11.59
